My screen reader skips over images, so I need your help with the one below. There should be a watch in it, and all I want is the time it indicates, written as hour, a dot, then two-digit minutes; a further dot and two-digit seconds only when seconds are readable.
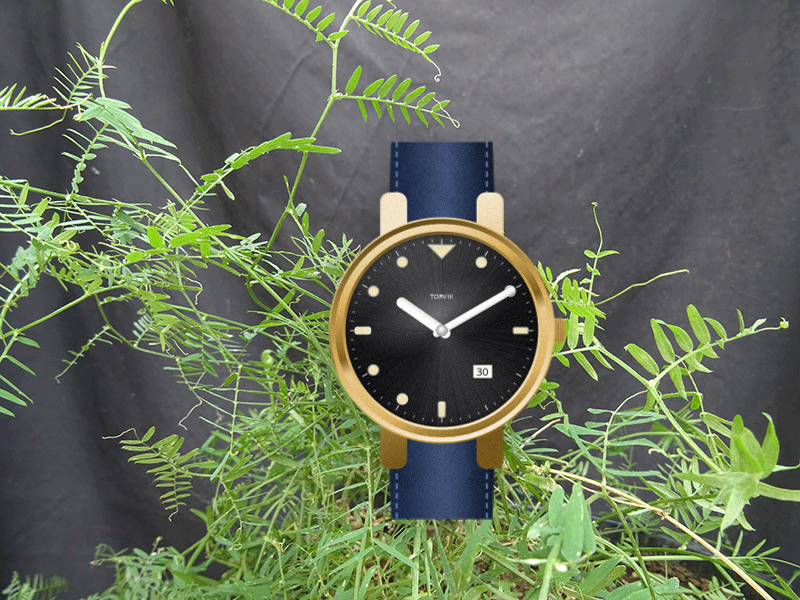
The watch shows 10.10
